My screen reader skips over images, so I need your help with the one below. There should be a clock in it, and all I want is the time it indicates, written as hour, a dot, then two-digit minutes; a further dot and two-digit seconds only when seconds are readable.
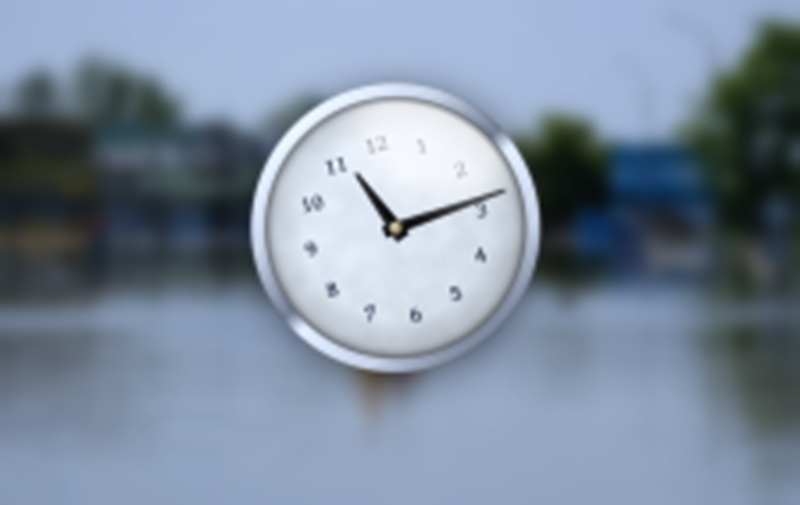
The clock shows 11.14
